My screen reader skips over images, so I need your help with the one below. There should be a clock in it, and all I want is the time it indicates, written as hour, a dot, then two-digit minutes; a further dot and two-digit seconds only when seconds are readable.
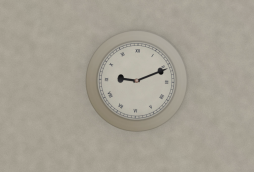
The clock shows 9.11
